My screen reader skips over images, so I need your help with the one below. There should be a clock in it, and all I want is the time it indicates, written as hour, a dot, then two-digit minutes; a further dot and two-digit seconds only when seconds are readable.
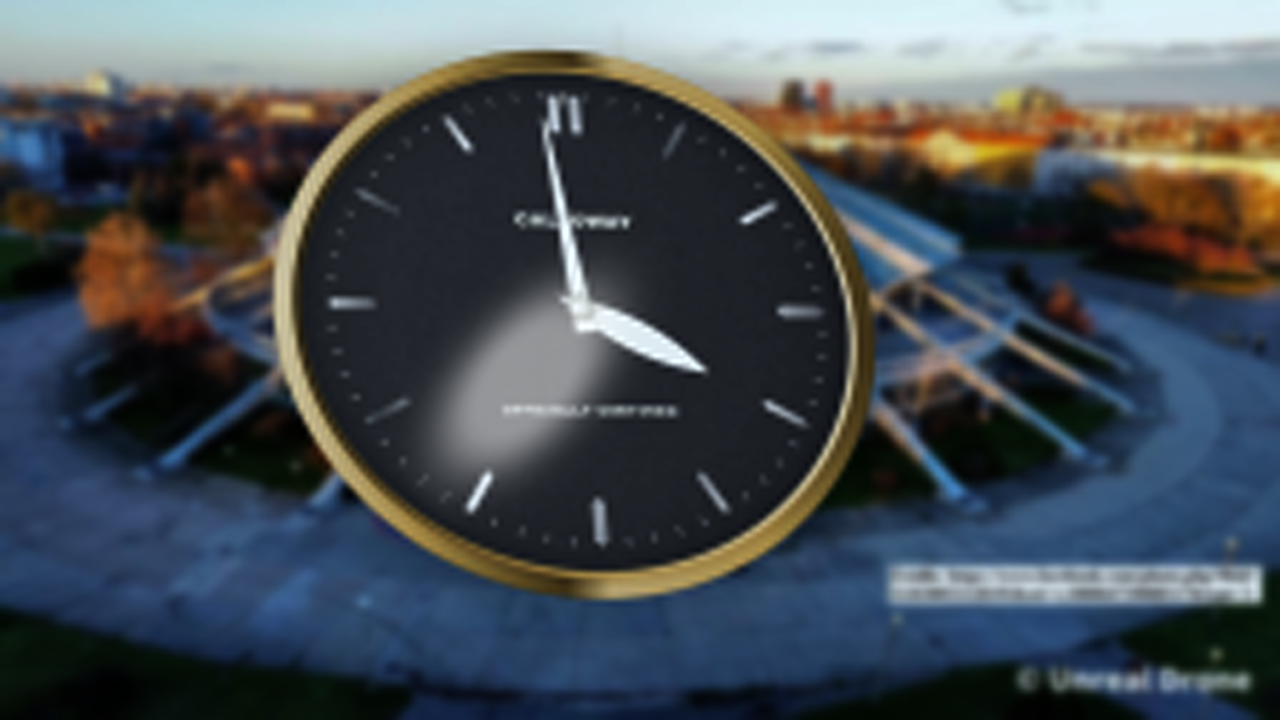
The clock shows 3.59
